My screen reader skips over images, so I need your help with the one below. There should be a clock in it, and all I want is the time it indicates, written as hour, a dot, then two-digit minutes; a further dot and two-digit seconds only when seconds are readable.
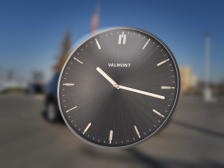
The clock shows 10.17
